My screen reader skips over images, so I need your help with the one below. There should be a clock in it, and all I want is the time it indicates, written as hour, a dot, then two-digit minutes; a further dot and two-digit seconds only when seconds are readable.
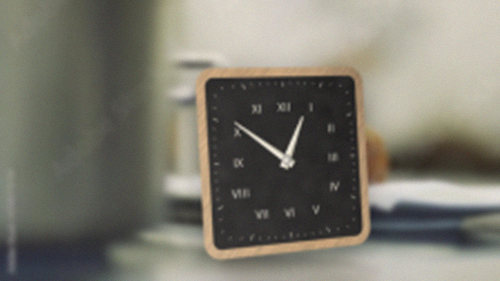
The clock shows 12.51
